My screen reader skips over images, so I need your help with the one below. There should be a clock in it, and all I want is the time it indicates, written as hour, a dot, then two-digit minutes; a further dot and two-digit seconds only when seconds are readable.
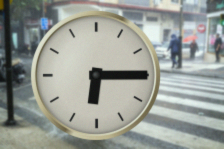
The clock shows 6.15
